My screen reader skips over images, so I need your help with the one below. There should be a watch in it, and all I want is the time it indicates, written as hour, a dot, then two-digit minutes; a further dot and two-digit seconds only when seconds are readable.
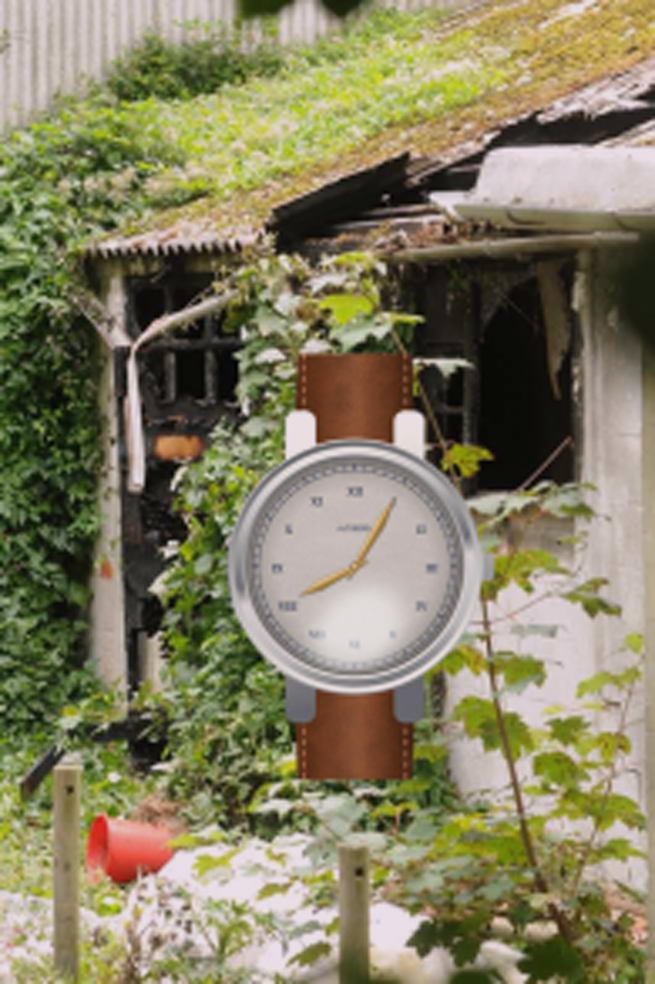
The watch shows 8.05
